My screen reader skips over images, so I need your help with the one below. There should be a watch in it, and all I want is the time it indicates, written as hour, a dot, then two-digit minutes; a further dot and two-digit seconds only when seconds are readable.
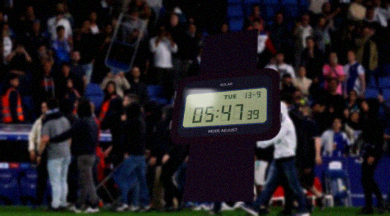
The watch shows 5.47.39
